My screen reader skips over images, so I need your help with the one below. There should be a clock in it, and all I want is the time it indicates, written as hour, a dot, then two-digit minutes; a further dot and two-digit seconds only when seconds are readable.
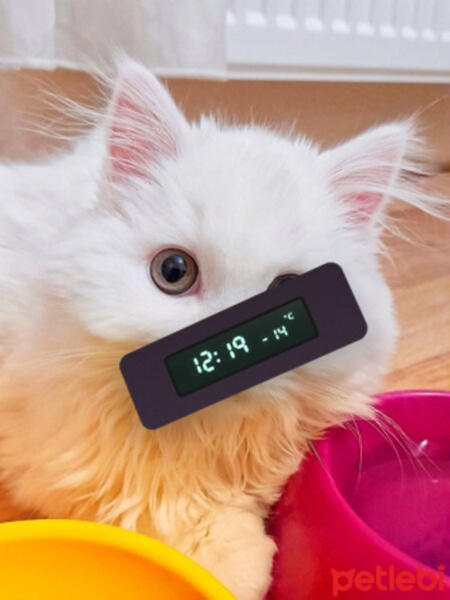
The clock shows 12.19
